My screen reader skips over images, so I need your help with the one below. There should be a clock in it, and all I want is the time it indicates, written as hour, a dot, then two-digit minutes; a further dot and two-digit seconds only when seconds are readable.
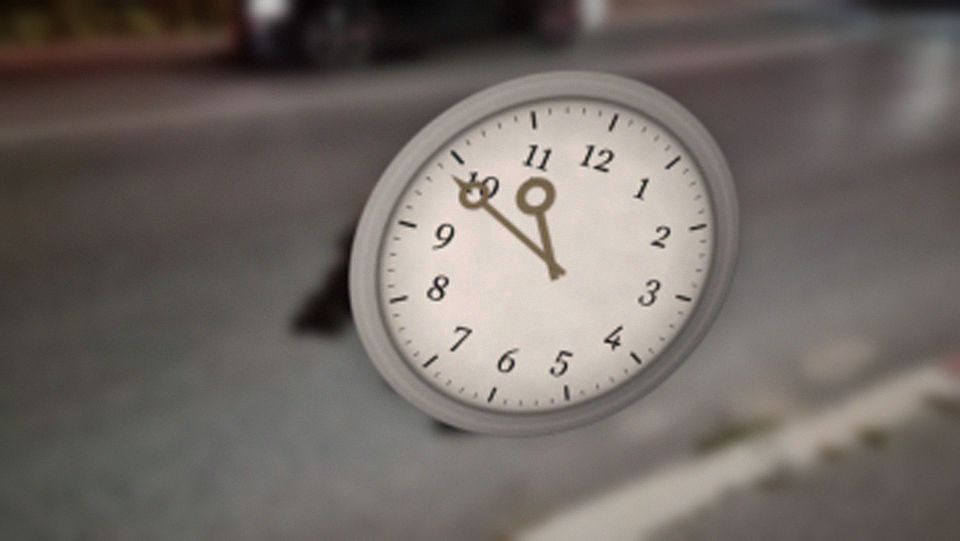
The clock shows 10.49
